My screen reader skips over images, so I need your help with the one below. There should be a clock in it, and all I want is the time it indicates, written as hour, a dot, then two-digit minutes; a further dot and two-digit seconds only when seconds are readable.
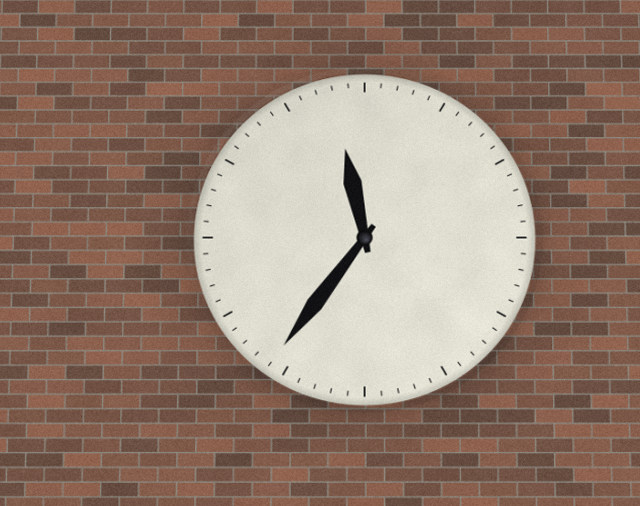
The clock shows 11.36
